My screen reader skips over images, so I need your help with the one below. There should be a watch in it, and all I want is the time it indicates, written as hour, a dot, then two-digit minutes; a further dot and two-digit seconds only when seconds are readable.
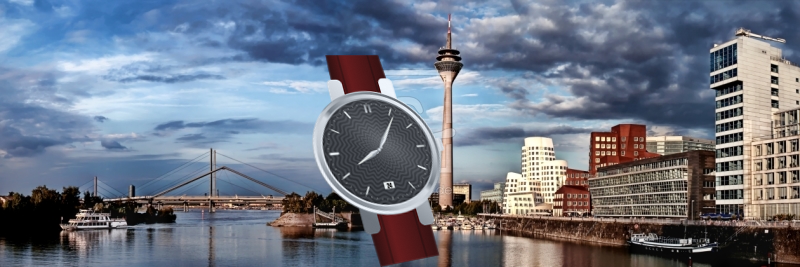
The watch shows 8.06
